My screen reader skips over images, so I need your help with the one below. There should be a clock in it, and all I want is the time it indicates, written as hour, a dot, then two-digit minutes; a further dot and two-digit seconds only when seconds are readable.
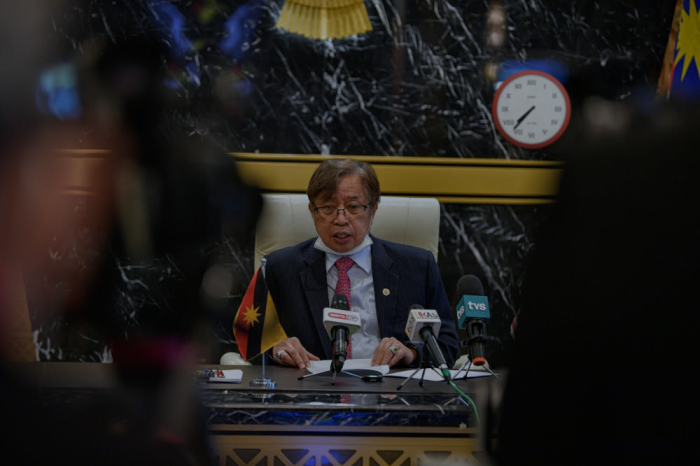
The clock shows 7.37
